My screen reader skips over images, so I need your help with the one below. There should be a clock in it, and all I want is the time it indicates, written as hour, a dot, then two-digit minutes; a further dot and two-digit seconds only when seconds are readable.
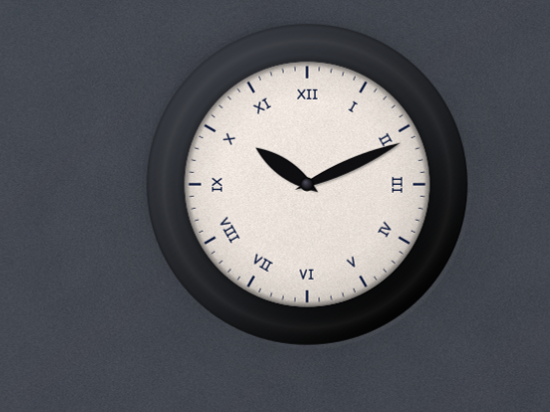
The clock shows 10.11
